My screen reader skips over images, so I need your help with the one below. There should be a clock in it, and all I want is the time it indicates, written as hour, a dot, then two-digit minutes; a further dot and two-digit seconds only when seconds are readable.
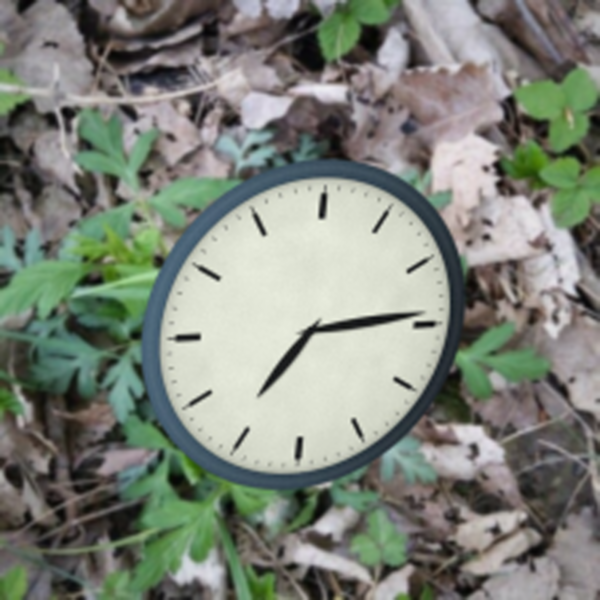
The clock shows 7.14
